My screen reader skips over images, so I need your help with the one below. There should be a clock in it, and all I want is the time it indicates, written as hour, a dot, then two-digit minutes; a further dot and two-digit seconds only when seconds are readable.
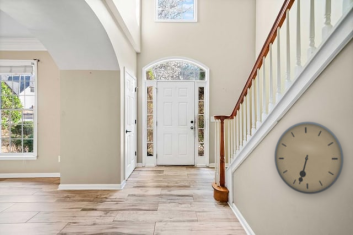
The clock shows 6.33
